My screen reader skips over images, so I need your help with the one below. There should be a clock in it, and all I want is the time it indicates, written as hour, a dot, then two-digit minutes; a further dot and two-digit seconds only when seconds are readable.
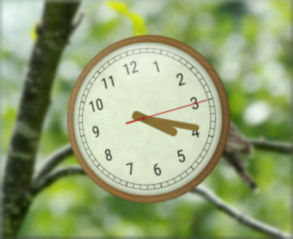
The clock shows 4.19.15
